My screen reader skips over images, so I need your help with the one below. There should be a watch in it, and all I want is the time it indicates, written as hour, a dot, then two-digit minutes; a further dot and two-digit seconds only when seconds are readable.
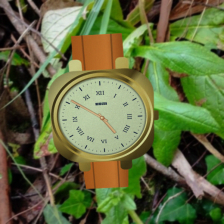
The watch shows 4.51
